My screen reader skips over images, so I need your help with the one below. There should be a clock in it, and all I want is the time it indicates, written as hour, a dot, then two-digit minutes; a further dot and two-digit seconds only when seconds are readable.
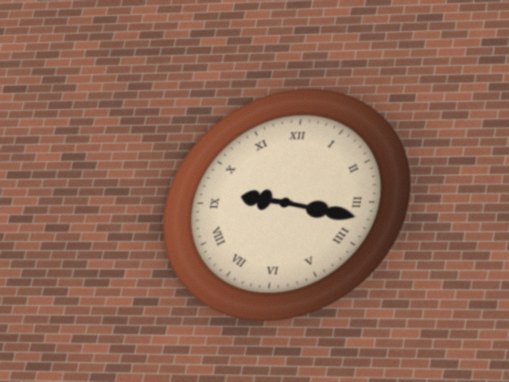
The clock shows 9.17
